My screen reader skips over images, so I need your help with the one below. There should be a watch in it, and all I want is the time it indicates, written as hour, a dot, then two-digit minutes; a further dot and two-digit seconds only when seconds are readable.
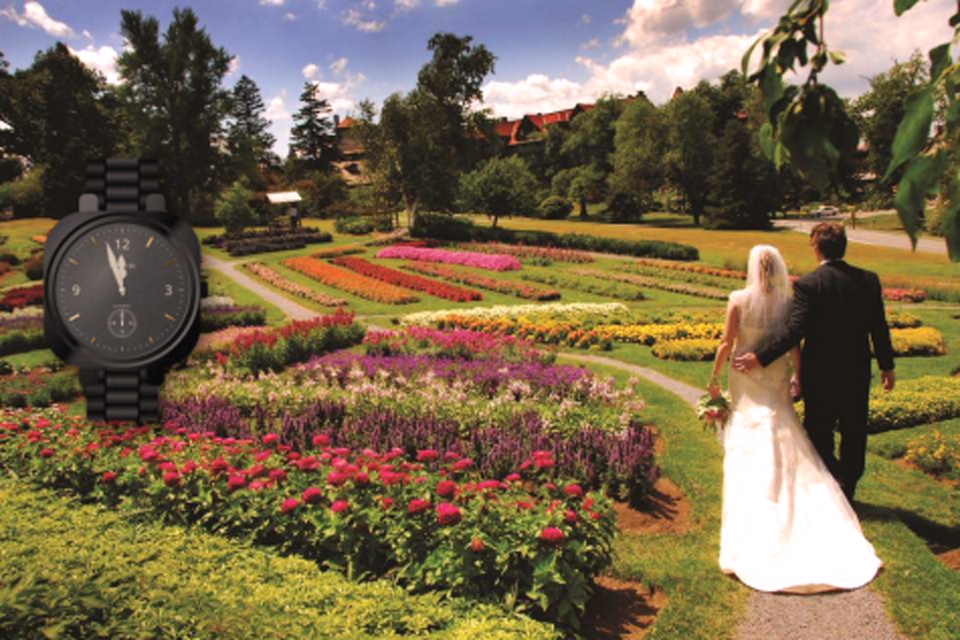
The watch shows 11.57
